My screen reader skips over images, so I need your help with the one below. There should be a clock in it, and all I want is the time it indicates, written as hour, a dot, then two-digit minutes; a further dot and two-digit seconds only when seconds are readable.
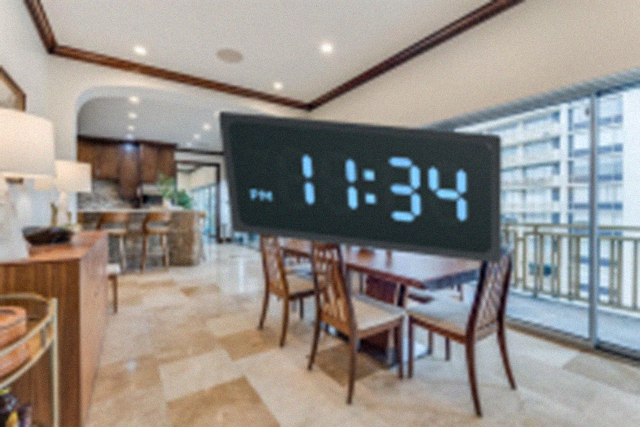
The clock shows 11.34
